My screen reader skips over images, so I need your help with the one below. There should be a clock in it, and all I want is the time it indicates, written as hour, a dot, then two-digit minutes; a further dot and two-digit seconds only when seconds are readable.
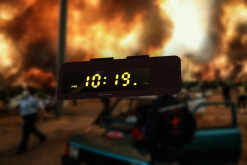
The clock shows 10.19
